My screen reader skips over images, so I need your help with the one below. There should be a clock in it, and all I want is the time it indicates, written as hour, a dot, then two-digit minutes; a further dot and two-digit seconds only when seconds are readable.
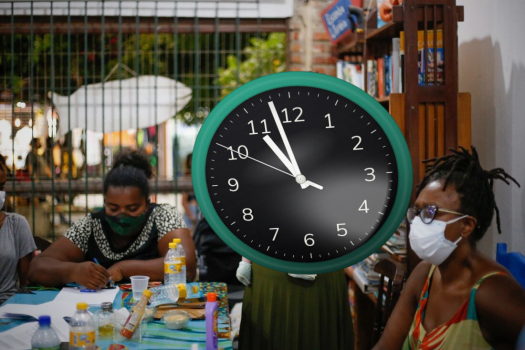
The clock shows 10.57.50
